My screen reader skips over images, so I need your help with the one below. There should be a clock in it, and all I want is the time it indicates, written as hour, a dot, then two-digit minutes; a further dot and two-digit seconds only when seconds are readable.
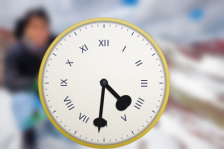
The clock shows 4.31
